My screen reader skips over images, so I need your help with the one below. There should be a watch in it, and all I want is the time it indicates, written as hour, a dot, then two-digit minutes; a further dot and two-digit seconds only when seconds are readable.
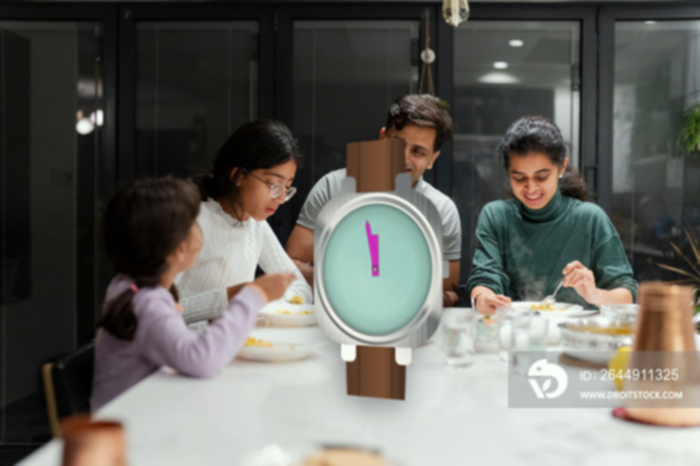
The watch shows 11.58
